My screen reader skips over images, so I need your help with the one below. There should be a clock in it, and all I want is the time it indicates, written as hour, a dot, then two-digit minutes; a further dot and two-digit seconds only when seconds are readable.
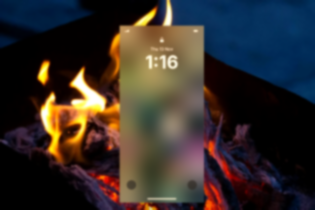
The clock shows 1.16
